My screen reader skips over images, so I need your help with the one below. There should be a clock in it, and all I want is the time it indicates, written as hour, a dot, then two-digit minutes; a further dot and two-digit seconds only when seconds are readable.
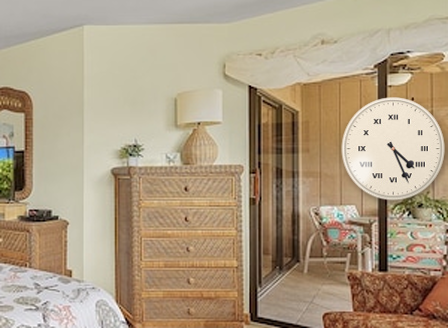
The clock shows 4.26
